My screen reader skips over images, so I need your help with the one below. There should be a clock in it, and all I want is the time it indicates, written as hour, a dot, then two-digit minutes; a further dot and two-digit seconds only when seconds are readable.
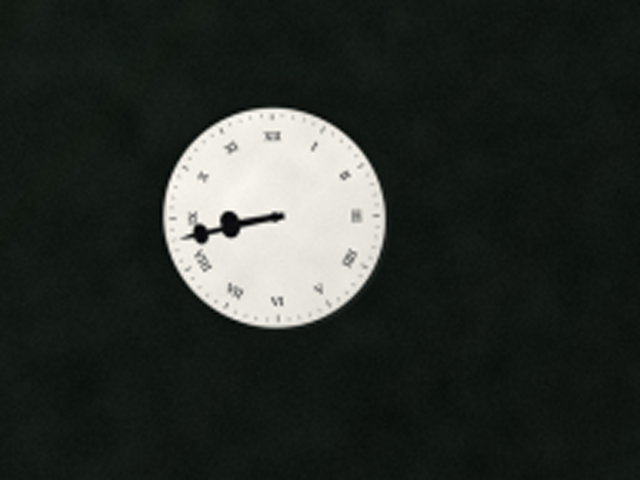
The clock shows 8.43
